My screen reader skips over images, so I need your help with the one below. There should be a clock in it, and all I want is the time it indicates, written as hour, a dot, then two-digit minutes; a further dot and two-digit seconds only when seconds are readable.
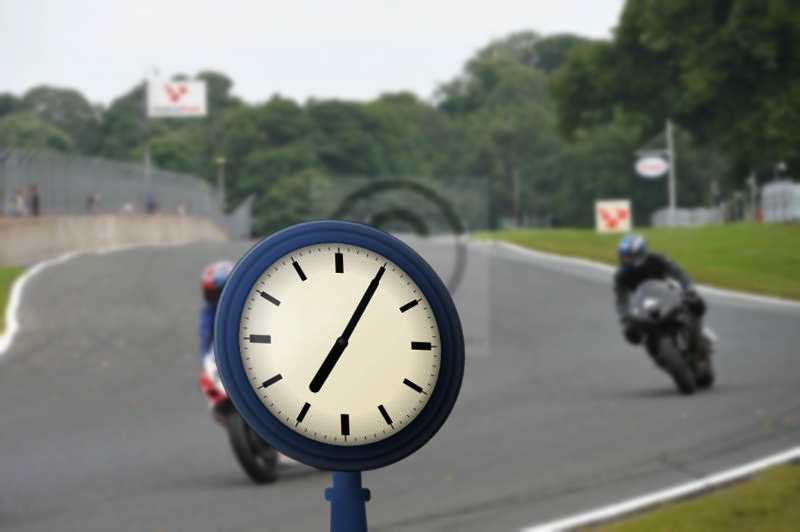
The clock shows 7.05
